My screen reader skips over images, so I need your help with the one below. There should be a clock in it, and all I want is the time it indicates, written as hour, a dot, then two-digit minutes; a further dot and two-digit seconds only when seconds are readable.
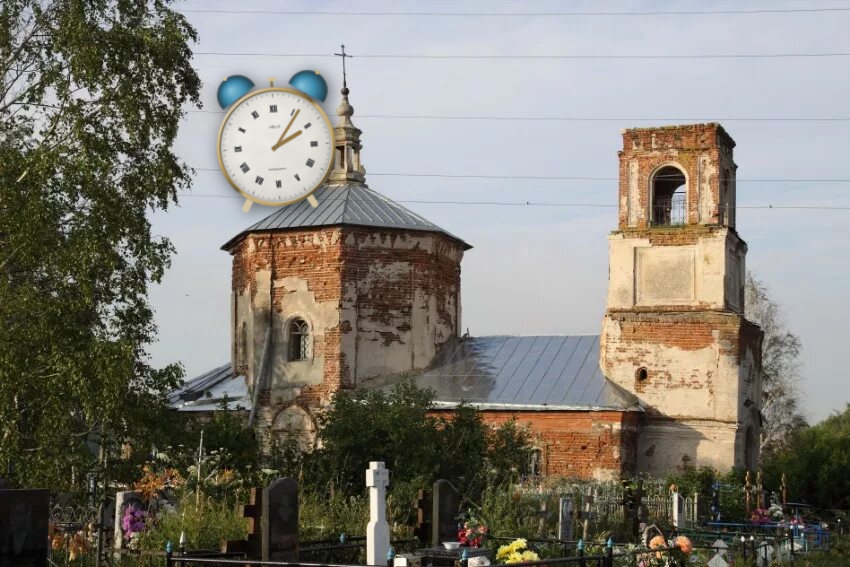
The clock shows 2.06
